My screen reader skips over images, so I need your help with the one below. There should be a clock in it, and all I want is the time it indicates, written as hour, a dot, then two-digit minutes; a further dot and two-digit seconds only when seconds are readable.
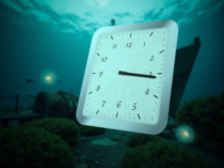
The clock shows 3.16
